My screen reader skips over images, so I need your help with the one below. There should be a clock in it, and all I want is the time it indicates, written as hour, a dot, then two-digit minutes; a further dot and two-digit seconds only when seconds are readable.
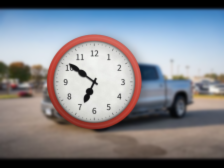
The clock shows 6.51
